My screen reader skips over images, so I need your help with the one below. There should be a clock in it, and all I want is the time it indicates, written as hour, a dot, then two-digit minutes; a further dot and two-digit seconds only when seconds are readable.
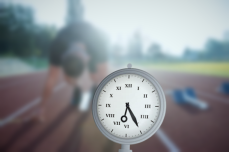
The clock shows 6.25
